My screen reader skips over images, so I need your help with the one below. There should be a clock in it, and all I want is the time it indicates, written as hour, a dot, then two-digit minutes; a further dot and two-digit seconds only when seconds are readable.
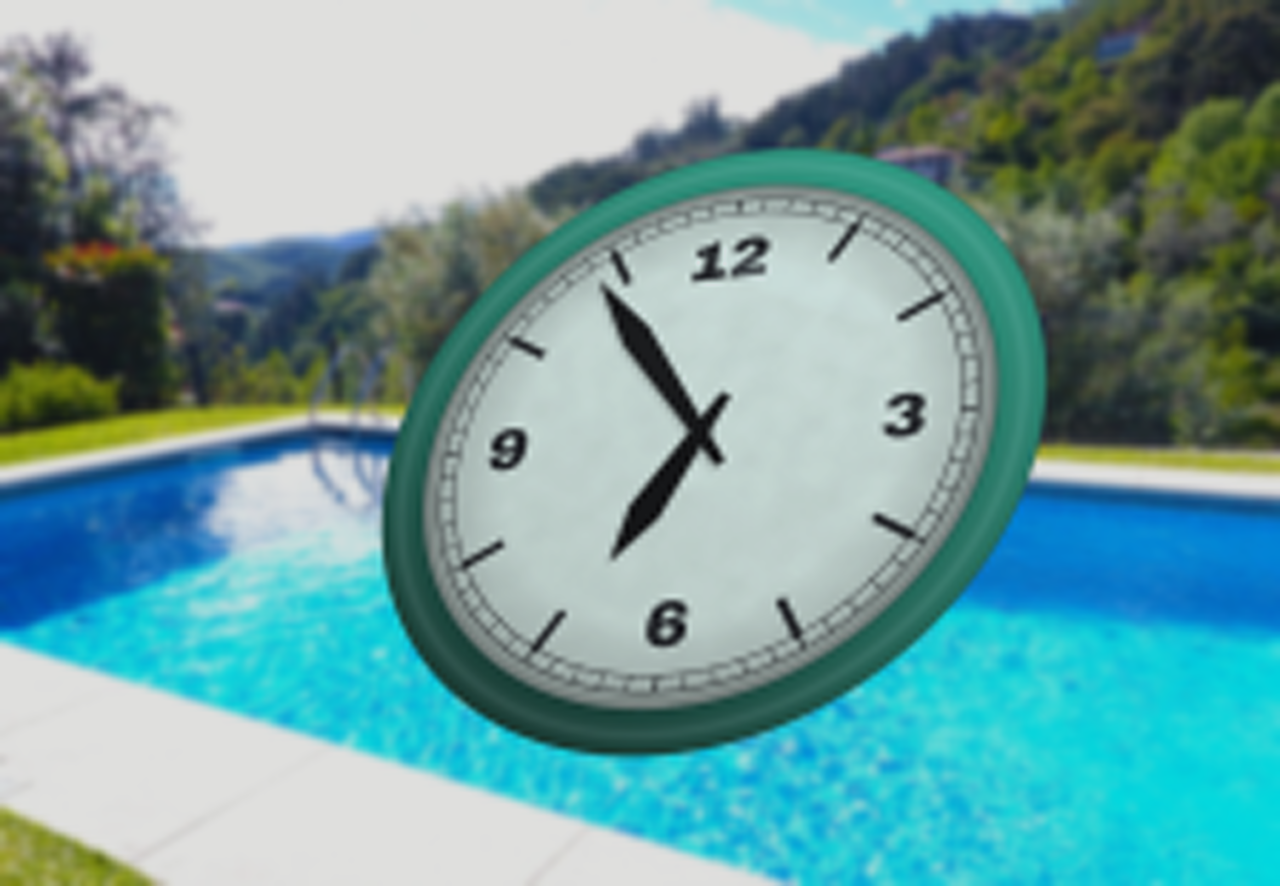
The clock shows 6.54
